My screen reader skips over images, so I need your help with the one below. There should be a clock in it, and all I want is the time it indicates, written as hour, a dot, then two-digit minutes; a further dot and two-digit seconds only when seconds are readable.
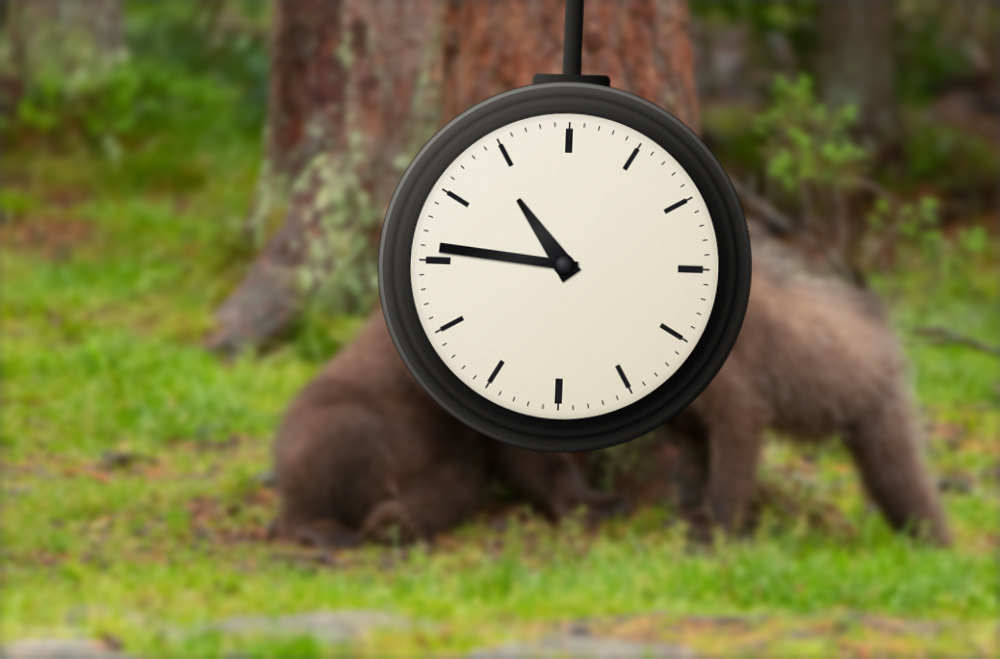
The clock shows 10.46
